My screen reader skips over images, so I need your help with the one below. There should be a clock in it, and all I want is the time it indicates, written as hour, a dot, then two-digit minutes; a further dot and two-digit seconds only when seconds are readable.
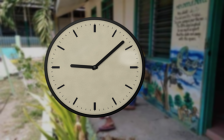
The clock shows 9.08
